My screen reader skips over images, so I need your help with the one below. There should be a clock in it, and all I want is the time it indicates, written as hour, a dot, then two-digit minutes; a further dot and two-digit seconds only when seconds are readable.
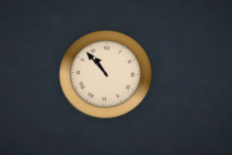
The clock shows 10.53
